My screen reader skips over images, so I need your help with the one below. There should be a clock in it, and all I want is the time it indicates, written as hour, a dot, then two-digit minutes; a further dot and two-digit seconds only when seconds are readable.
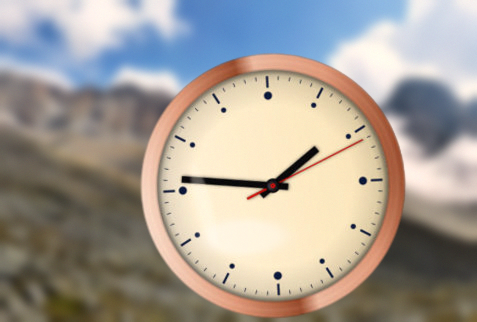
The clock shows 1.46.11
